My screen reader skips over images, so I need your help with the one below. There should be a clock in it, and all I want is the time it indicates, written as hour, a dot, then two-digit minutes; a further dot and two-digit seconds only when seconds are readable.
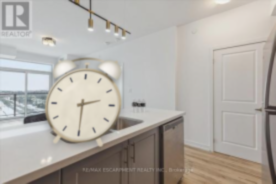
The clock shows 2.30
